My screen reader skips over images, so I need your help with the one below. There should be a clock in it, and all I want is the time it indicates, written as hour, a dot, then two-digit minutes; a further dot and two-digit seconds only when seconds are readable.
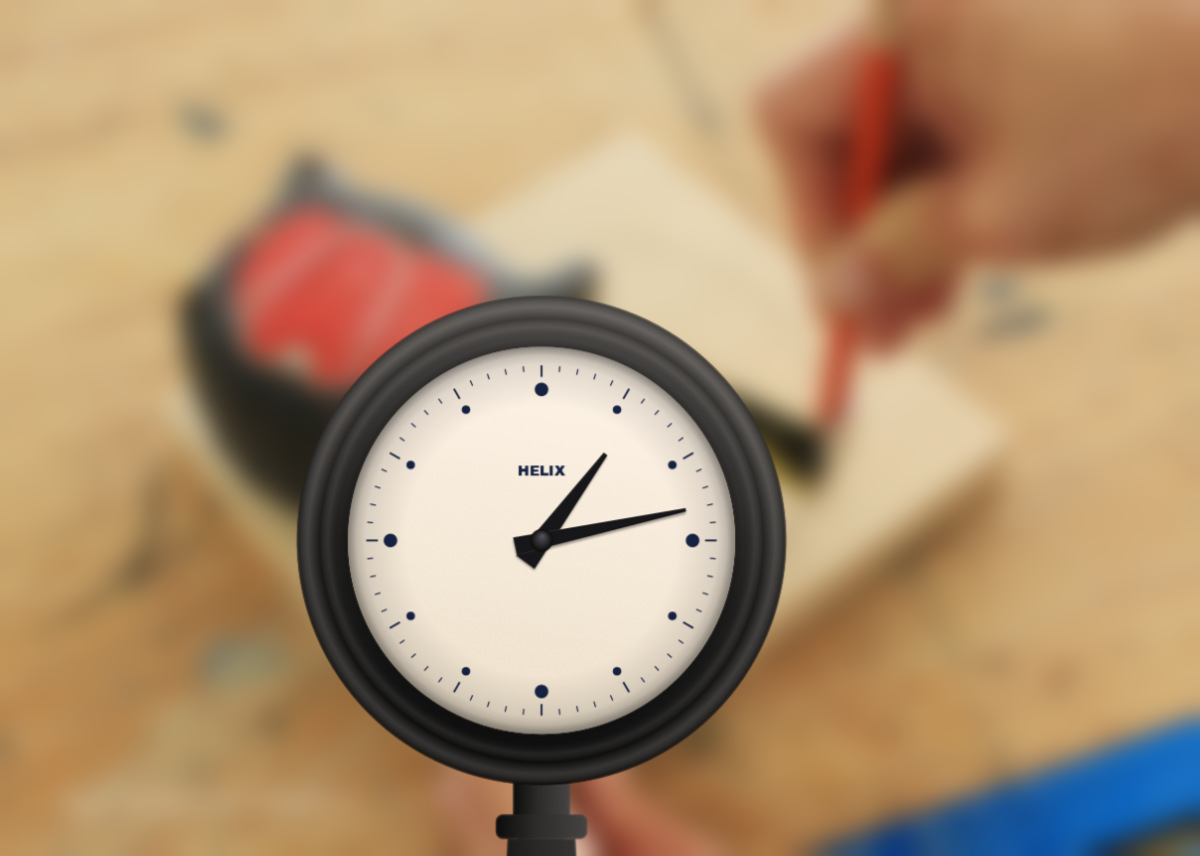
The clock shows 1.13
